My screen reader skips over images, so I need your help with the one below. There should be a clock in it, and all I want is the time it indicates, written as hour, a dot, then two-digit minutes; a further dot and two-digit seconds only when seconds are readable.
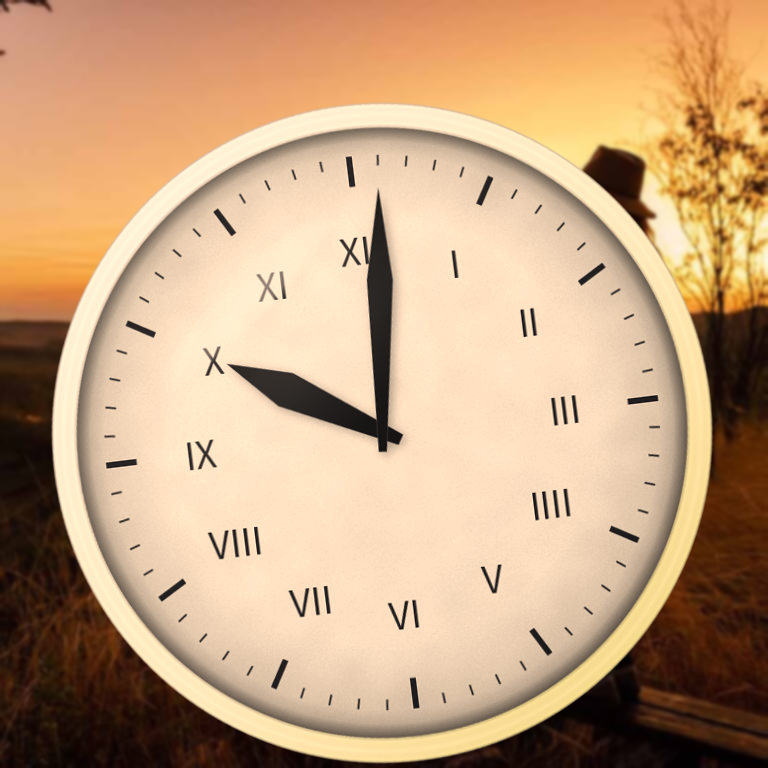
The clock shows 10.01
